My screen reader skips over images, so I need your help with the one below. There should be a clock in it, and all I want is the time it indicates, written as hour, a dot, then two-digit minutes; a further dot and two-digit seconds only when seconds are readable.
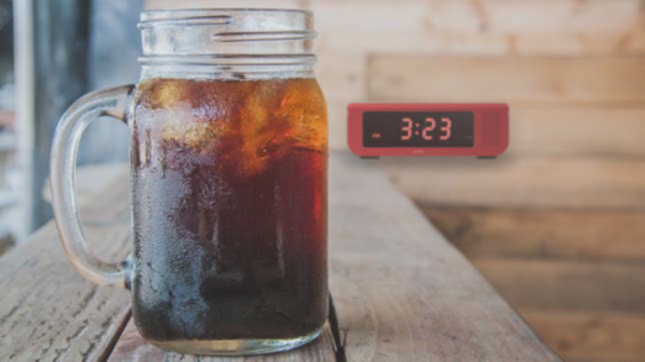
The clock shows 3.23
